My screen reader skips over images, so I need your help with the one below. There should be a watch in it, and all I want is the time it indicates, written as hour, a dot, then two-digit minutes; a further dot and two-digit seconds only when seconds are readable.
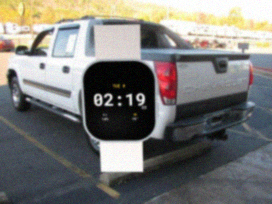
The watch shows 2.19
